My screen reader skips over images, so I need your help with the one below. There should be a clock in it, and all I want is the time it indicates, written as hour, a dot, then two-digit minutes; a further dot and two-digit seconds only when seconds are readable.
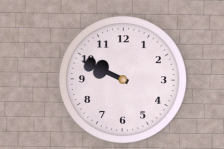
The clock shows 9.49
